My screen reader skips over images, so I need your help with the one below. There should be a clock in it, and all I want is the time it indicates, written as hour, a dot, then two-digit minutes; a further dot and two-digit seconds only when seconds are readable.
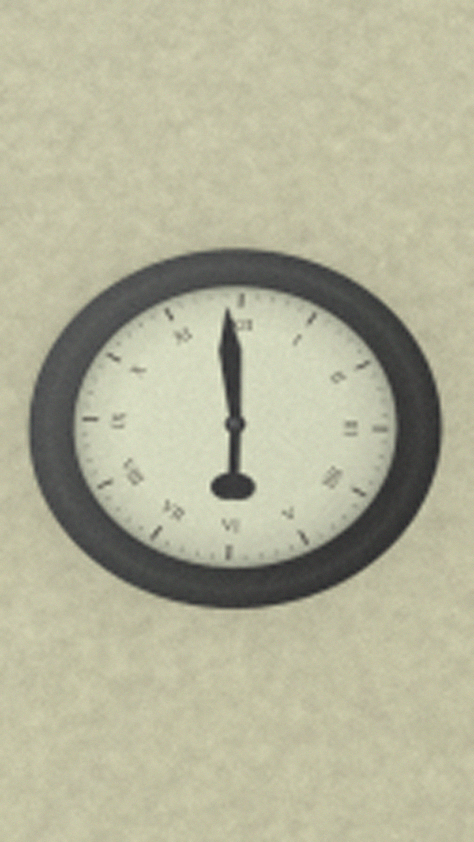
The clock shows 5.59
